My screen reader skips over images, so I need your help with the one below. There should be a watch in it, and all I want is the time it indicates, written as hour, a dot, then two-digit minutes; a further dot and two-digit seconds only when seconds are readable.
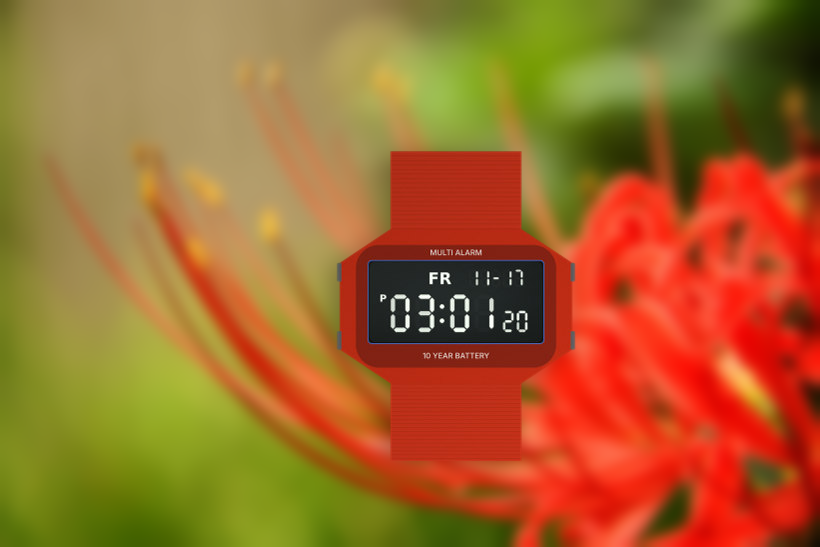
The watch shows 3.01.20
